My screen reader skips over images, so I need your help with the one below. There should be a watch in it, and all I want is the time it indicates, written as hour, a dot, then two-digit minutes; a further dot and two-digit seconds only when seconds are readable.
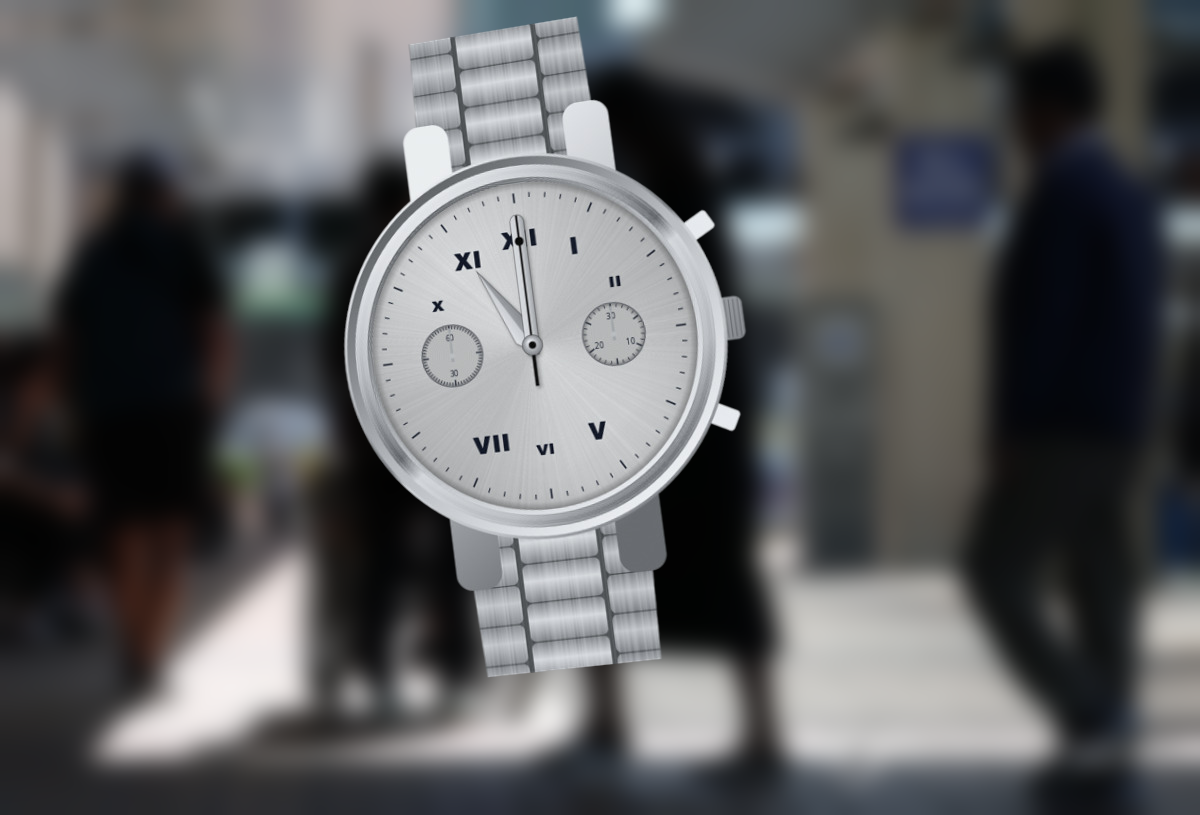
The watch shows 11.00
